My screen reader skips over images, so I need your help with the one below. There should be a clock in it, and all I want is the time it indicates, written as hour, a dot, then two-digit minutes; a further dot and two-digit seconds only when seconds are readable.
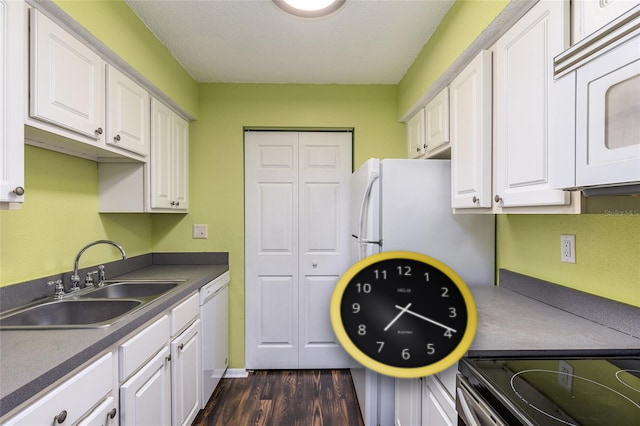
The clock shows 7.19
